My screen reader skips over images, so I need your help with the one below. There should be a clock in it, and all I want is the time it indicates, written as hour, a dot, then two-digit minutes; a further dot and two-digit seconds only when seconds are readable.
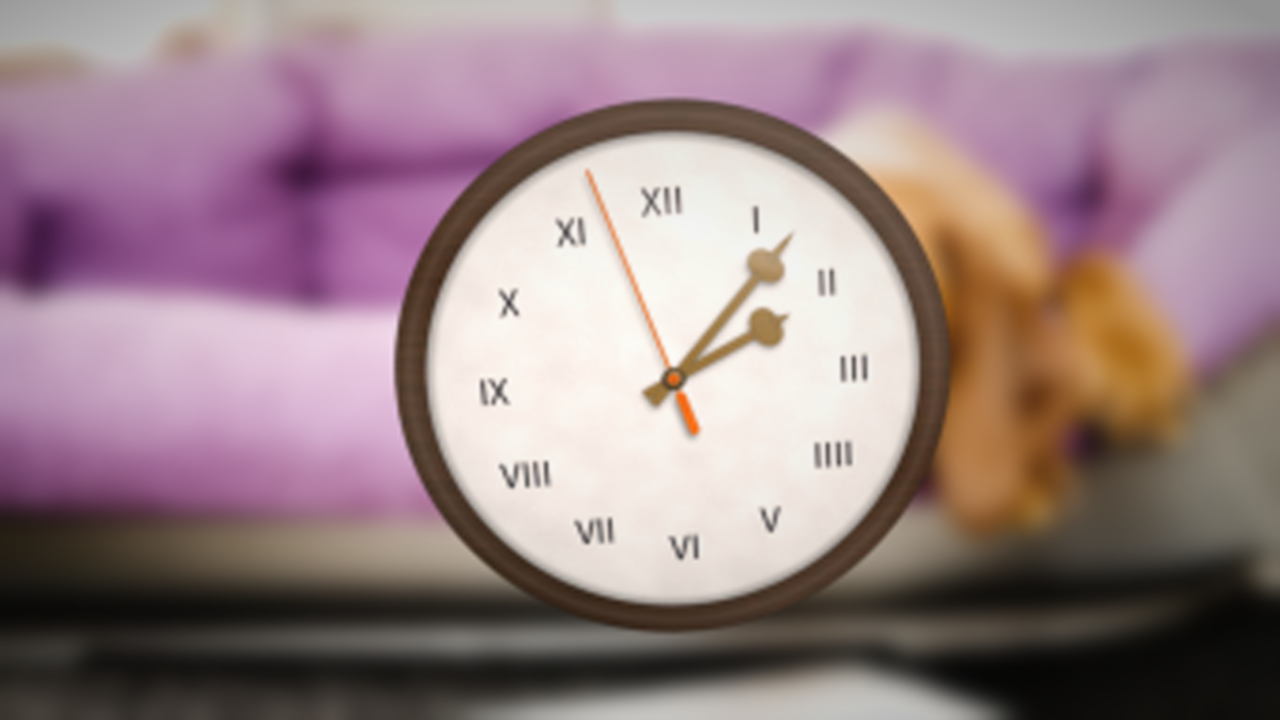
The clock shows 2.06.57
